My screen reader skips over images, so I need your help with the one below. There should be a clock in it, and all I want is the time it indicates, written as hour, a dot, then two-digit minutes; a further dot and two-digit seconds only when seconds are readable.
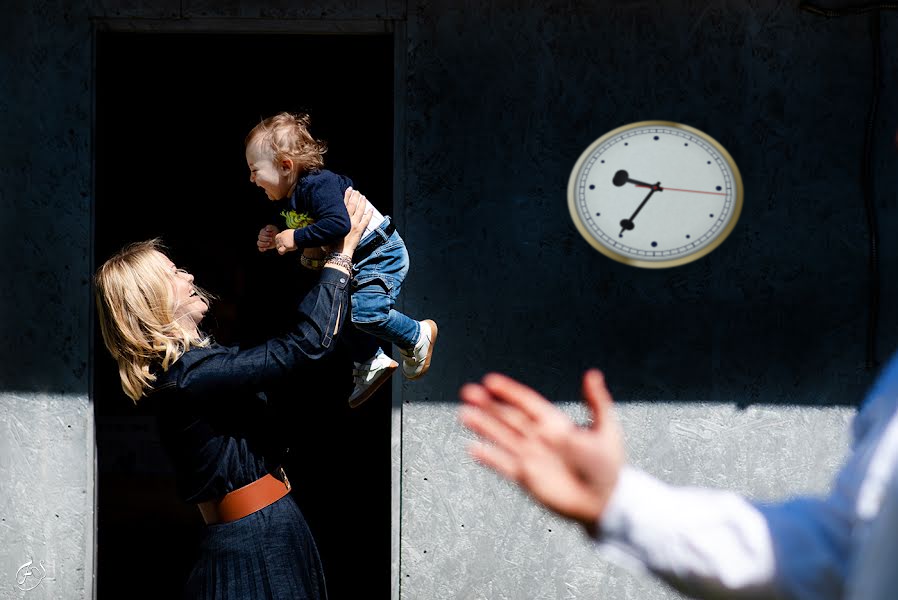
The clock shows 9.35.16
